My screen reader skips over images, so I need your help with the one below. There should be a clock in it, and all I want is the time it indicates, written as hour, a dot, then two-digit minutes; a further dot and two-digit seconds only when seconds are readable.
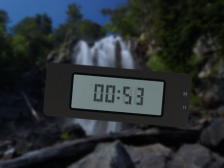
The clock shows 0.53
